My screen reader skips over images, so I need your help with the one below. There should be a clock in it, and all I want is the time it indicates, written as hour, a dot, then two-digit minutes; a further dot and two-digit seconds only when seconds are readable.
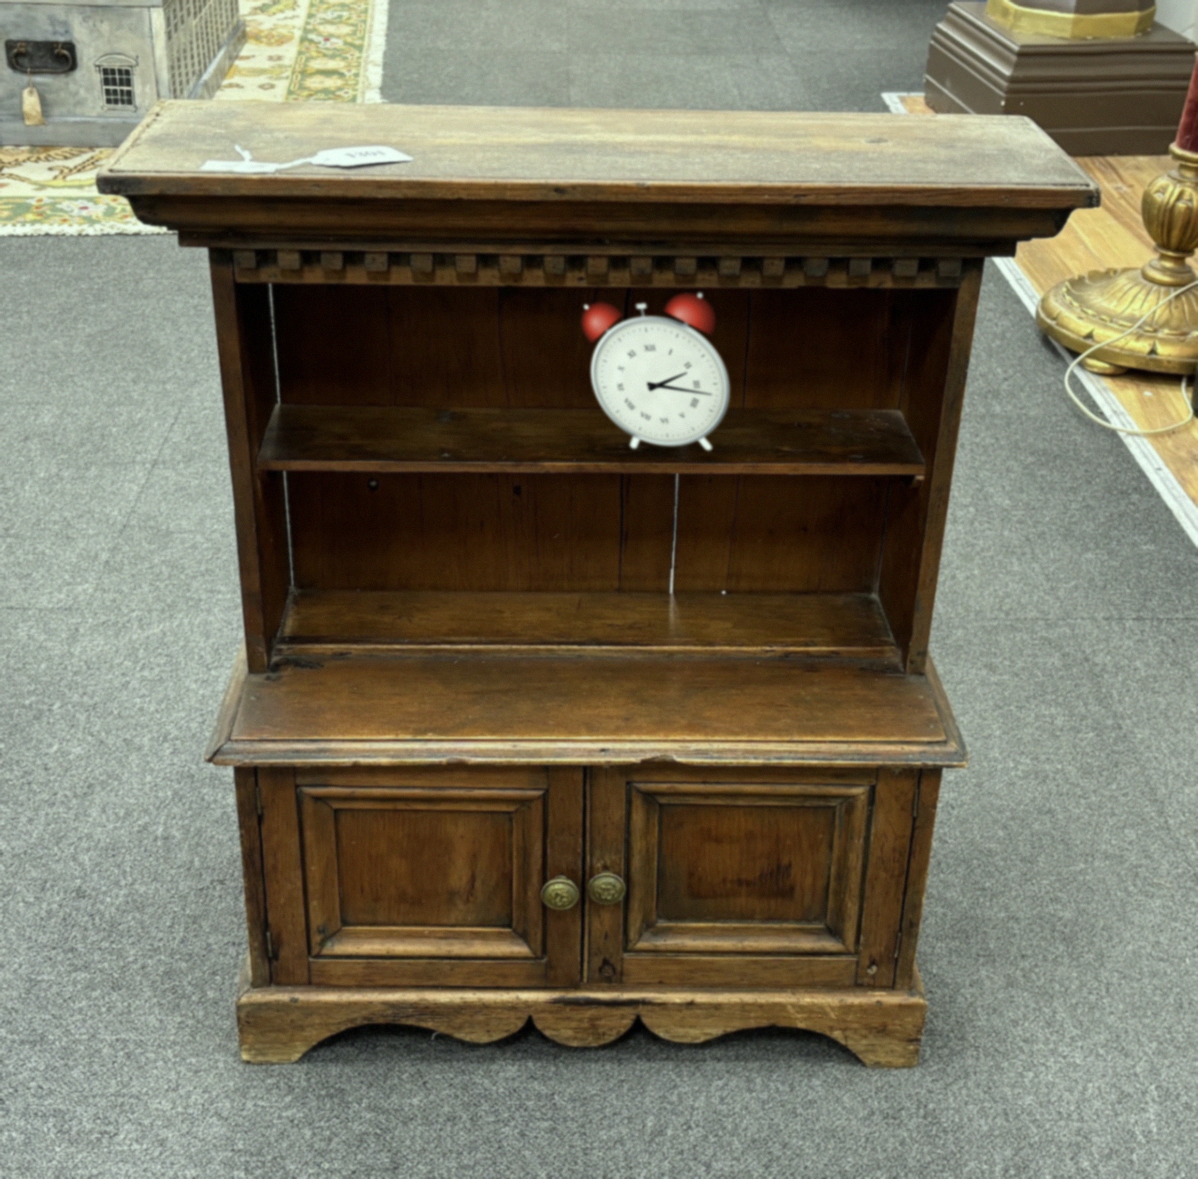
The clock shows 2.17
